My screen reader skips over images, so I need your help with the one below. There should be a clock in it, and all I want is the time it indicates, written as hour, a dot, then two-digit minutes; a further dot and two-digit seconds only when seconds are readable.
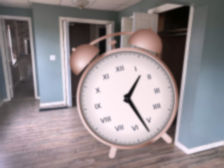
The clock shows 1.27
